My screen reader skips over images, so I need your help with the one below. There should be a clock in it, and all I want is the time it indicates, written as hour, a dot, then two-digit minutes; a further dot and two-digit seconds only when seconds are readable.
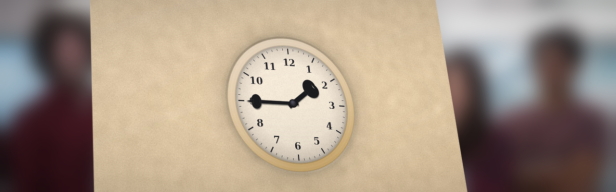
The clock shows 1.45
